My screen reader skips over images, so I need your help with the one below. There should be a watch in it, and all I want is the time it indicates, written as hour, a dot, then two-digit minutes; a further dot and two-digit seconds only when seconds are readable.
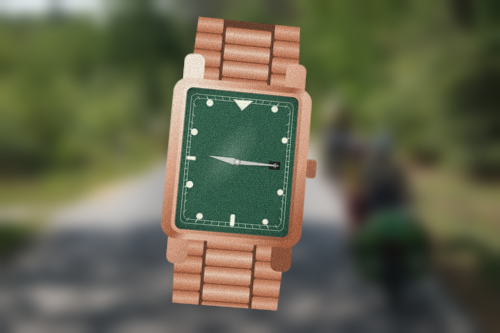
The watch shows 9.15
